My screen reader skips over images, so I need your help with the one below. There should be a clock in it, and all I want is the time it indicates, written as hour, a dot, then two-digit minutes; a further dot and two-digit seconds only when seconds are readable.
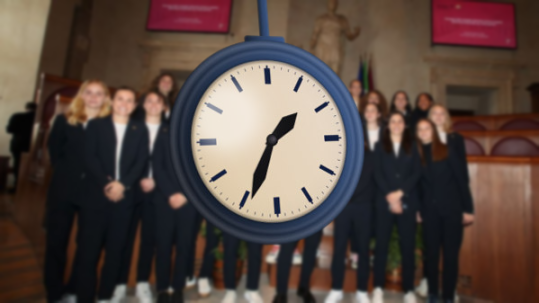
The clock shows 1.34
